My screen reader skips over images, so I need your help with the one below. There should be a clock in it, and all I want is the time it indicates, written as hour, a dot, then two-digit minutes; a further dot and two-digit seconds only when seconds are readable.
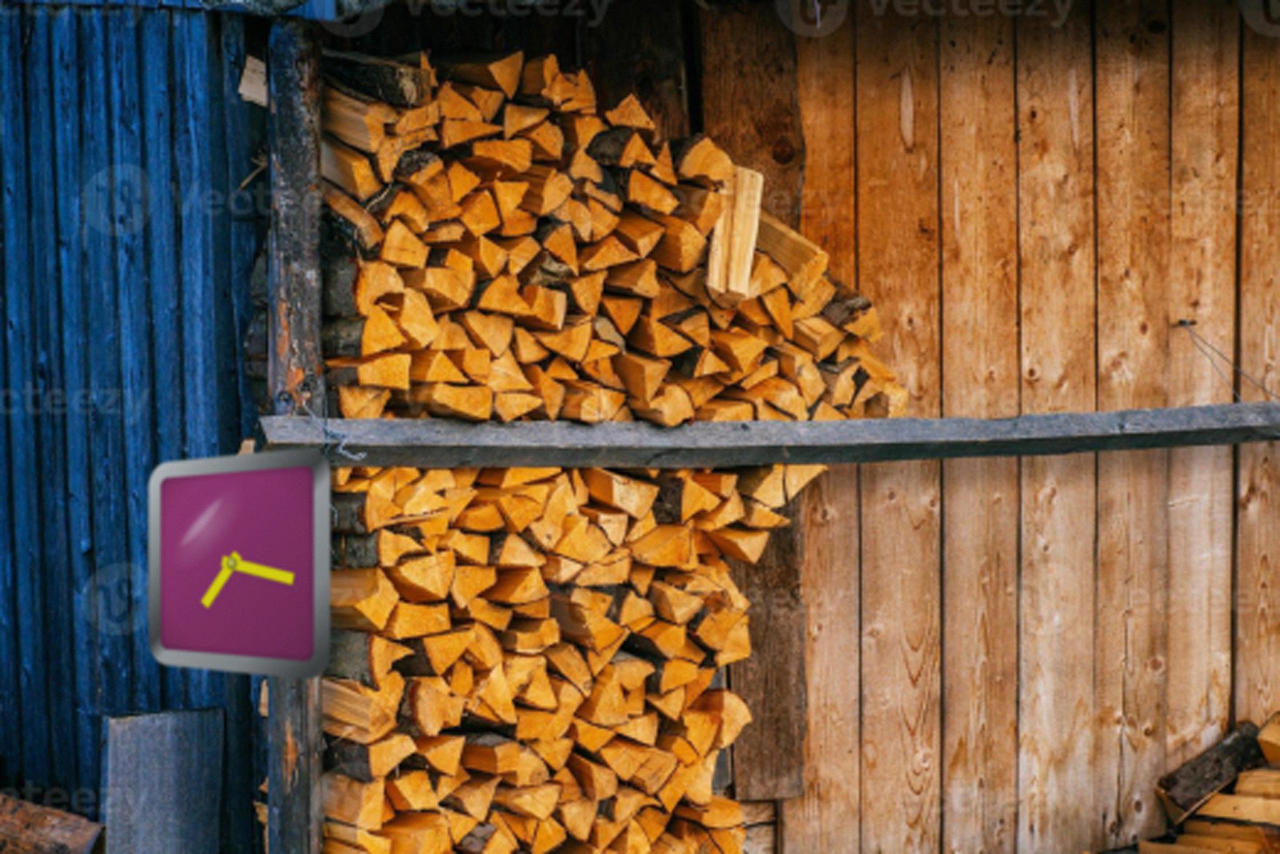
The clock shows 7.17
